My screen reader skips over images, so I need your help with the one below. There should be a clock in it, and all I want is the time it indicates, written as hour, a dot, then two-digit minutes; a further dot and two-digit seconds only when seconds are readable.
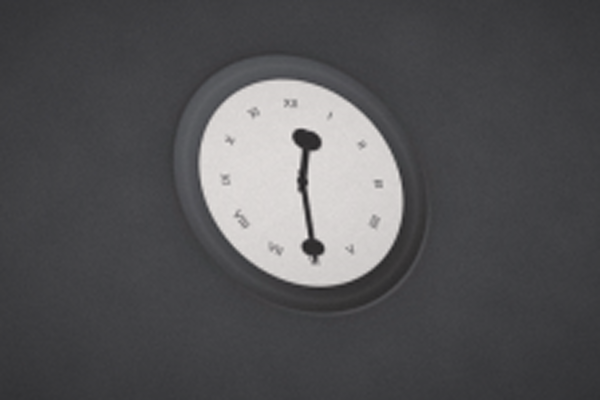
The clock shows 12.30
